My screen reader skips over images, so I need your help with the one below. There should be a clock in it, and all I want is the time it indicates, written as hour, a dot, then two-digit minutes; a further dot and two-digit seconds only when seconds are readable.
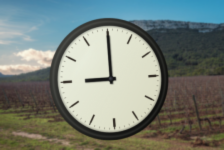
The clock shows 9.00
